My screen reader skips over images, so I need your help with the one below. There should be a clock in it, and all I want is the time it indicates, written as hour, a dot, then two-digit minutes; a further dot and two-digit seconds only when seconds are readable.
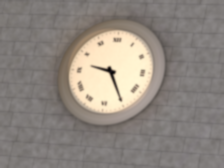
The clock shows 9.25
